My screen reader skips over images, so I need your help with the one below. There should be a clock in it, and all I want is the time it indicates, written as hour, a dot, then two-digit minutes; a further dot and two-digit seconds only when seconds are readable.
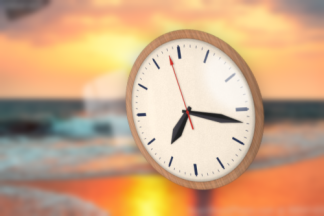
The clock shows 7.16.58
